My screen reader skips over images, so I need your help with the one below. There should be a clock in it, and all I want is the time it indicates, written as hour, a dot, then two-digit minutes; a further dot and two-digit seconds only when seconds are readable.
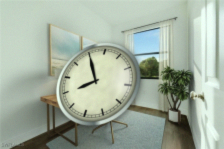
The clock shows 7.55
